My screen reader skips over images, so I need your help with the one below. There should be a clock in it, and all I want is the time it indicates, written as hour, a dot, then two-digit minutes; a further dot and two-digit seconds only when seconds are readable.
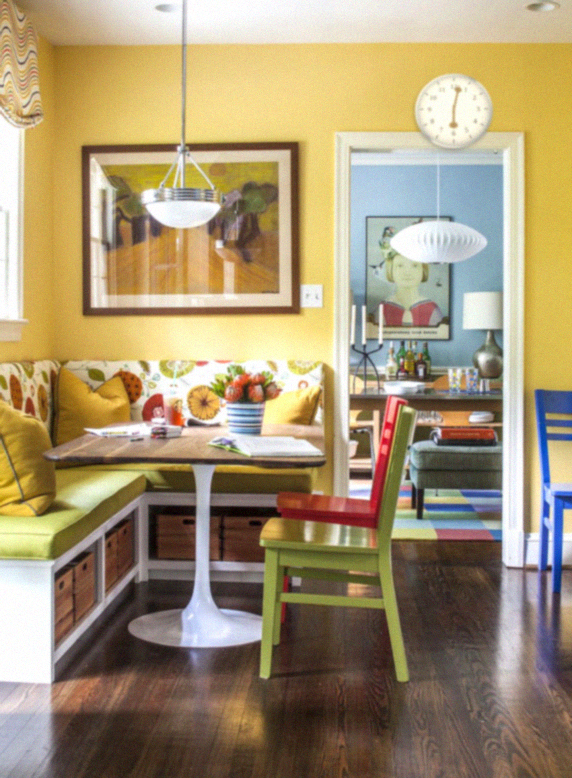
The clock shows 6.02
